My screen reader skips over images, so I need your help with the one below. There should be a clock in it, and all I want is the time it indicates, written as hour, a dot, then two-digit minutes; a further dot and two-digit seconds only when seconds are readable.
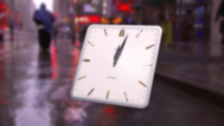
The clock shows 12.02
